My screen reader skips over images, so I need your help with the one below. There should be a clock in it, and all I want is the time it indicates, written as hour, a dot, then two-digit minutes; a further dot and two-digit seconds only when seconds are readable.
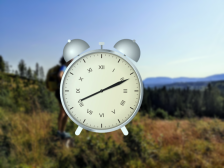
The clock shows 8.11
